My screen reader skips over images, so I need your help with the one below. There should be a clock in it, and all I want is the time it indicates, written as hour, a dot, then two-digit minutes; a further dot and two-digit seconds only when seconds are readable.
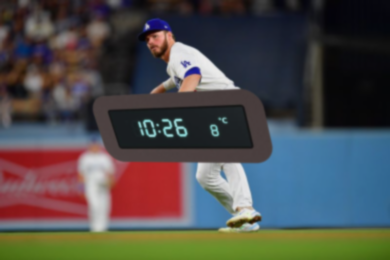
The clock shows 10.26
